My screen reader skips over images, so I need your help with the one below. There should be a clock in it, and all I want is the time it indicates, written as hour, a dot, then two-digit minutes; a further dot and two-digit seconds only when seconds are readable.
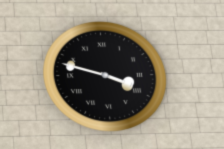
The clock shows 3.48
